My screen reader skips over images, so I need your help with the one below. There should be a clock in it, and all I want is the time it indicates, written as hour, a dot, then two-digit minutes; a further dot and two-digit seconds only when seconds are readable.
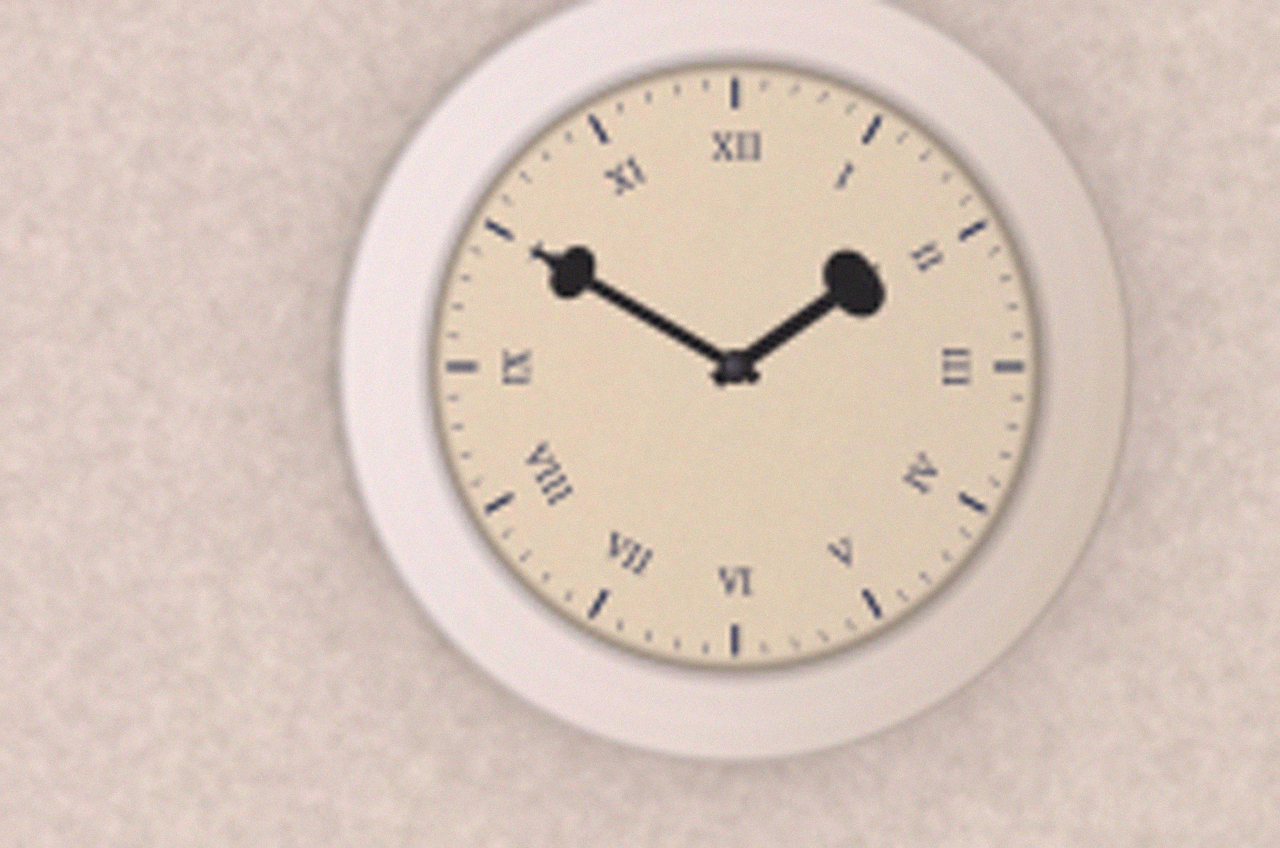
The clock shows 1.50
